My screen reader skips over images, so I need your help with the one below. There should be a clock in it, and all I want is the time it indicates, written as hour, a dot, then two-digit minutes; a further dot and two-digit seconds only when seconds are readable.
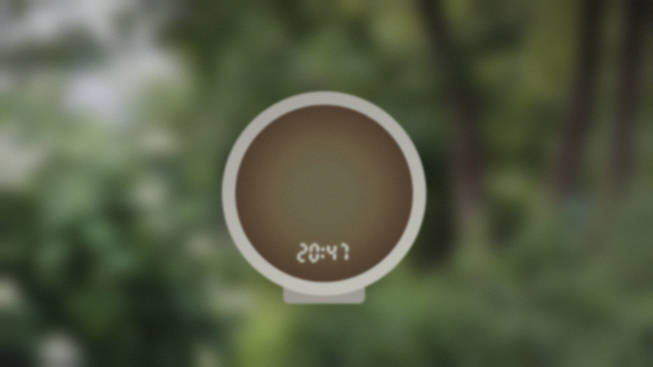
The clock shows 20.47
